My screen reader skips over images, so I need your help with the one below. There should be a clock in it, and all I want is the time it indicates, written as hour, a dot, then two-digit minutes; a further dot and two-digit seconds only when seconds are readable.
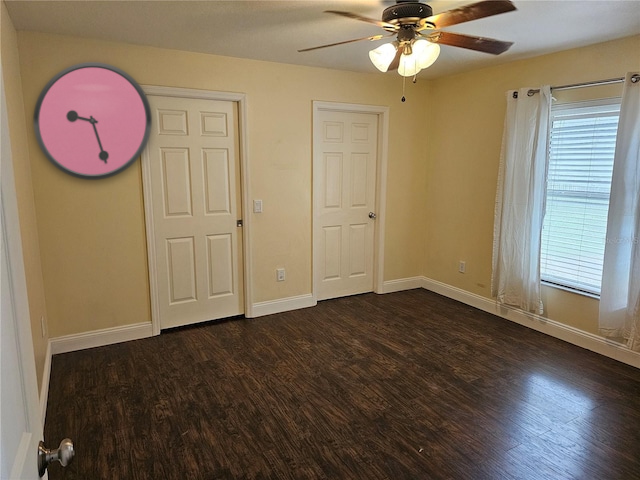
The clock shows 9.27
